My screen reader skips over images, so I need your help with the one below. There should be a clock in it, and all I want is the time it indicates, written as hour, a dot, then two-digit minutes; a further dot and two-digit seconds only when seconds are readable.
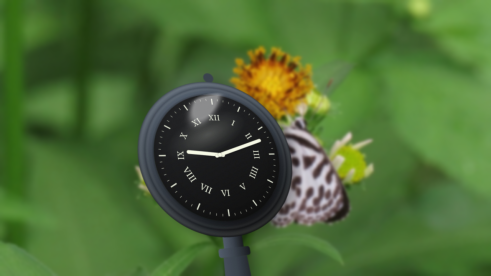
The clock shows 9.12
